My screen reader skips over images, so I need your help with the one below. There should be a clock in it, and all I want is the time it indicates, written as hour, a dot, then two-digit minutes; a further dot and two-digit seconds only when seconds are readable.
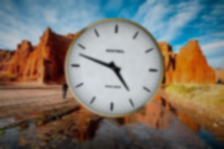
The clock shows 4.48
